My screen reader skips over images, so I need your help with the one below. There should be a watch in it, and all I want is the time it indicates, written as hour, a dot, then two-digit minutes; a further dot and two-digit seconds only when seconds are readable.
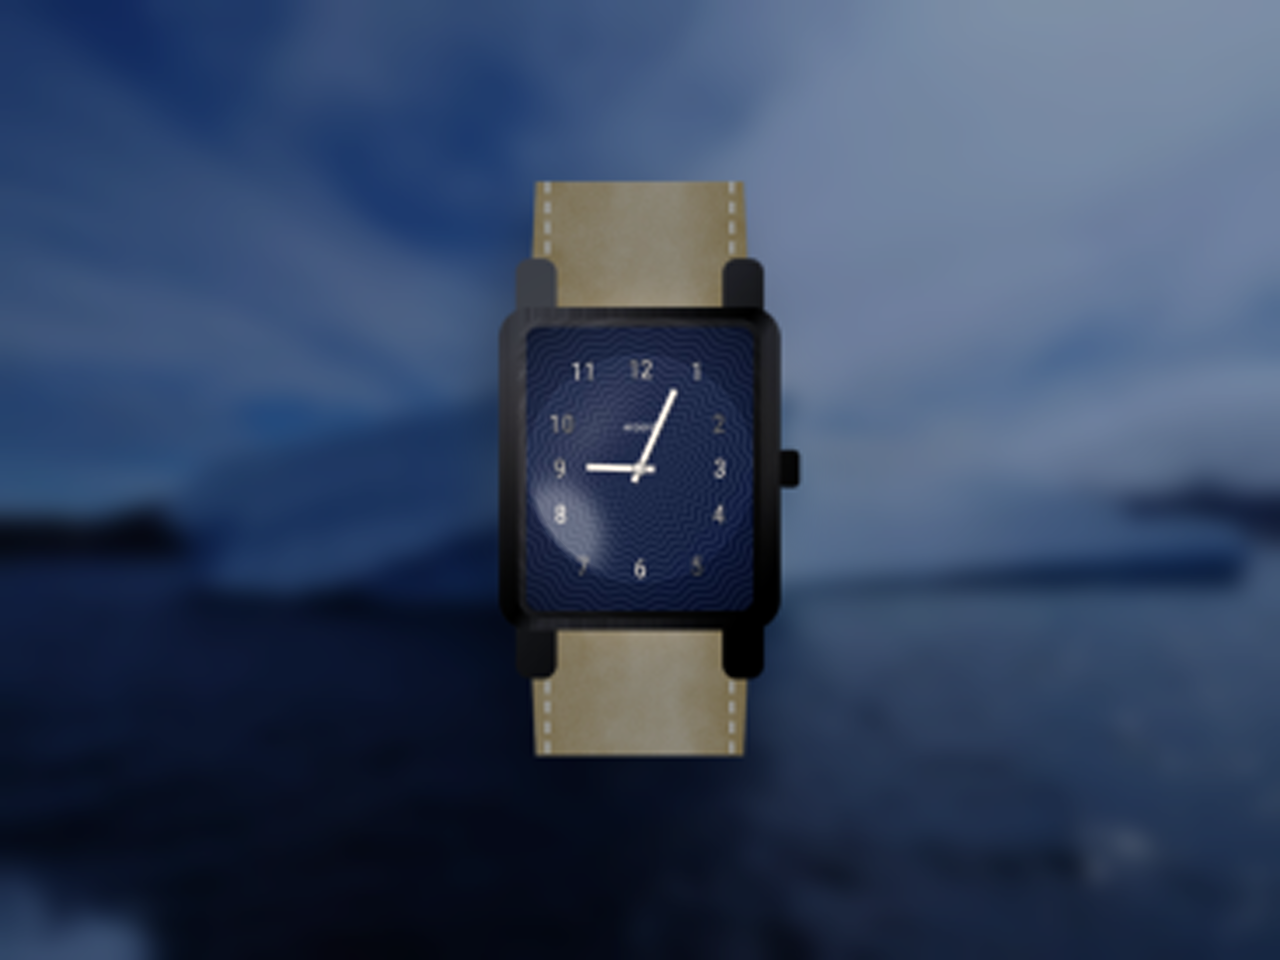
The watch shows 9.04
